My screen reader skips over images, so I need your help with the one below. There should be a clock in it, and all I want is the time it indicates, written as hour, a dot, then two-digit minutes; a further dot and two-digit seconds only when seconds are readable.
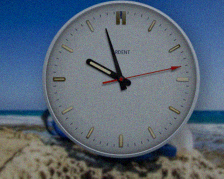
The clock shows 9.57.13
